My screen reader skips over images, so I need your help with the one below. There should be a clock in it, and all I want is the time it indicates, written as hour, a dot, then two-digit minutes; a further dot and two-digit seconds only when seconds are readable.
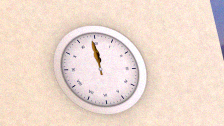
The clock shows 11.59
